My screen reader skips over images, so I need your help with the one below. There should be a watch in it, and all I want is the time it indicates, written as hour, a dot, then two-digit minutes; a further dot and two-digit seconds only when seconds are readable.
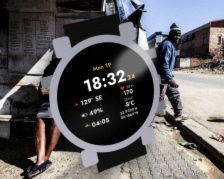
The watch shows 18.32
